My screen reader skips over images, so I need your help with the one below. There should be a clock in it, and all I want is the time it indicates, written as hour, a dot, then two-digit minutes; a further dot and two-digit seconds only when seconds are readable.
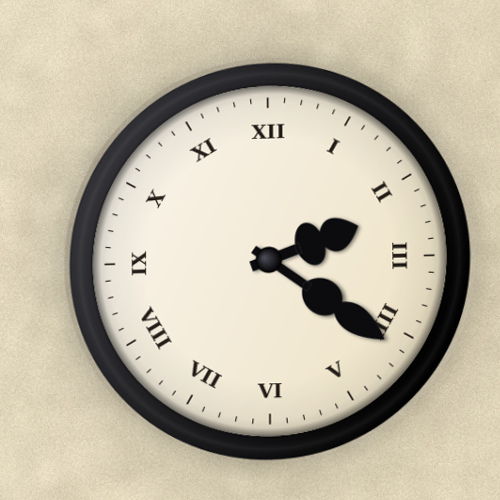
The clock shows 2.21
